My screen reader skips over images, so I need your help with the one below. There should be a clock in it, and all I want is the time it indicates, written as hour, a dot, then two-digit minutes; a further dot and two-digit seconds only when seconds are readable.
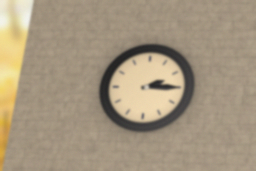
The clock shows 2.15
